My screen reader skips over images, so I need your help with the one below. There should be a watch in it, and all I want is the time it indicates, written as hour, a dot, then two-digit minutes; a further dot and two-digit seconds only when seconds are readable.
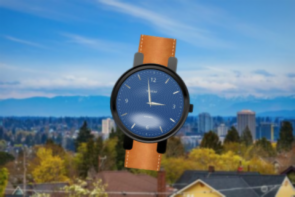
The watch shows 2.58
